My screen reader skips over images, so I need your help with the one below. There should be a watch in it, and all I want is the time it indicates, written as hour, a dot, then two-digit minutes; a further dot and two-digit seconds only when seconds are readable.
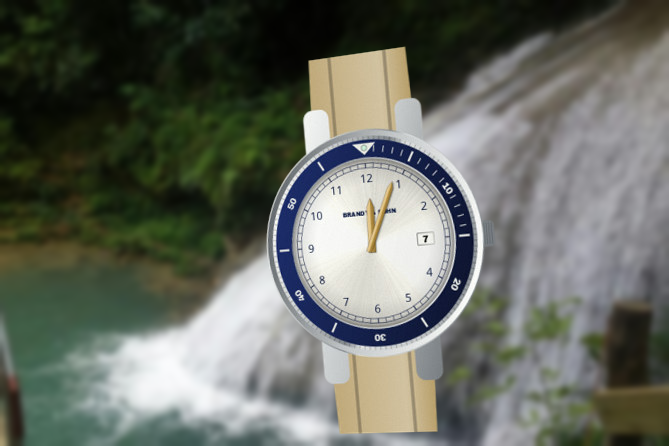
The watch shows 12.04
